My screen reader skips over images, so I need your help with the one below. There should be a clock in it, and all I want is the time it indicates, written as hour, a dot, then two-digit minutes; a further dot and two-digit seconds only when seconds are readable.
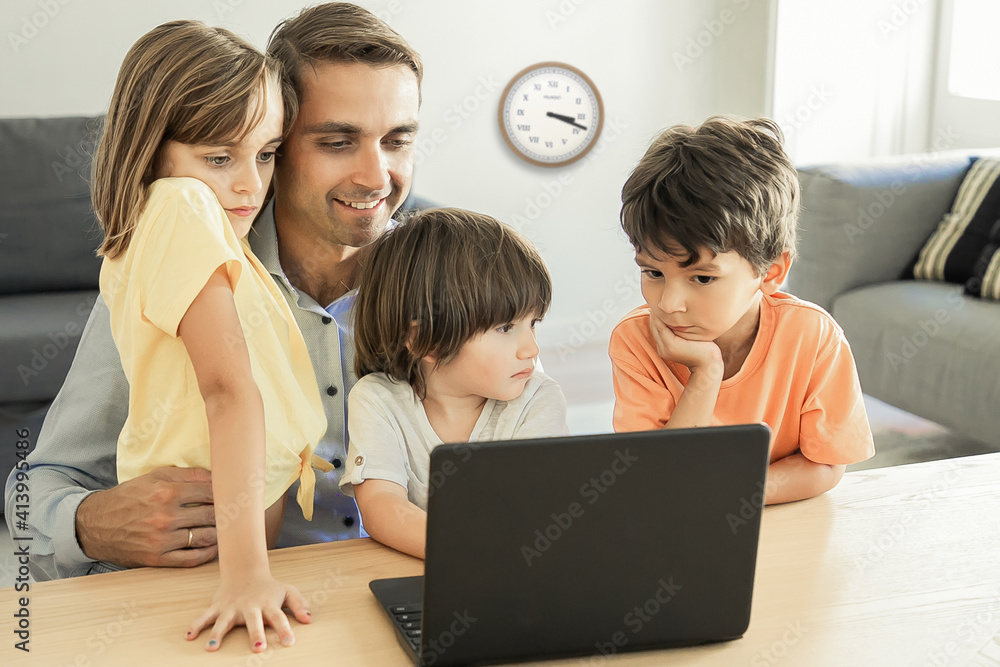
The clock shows 3.18
